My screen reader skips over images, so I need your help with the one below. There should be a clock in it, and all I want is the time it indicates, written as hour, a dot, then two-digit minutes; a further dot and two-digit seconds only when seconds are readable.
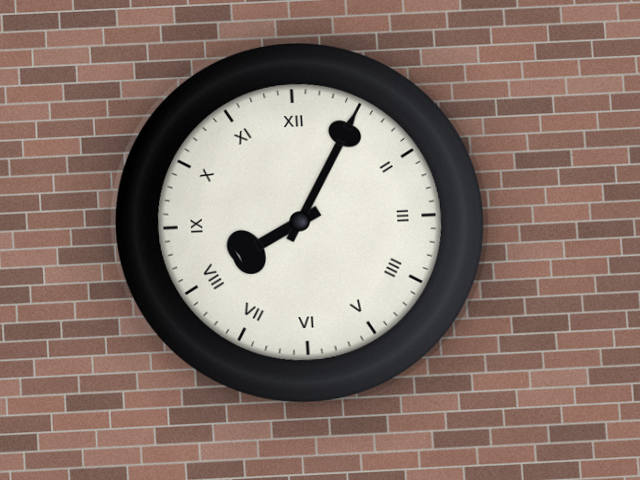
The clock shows 8.05
